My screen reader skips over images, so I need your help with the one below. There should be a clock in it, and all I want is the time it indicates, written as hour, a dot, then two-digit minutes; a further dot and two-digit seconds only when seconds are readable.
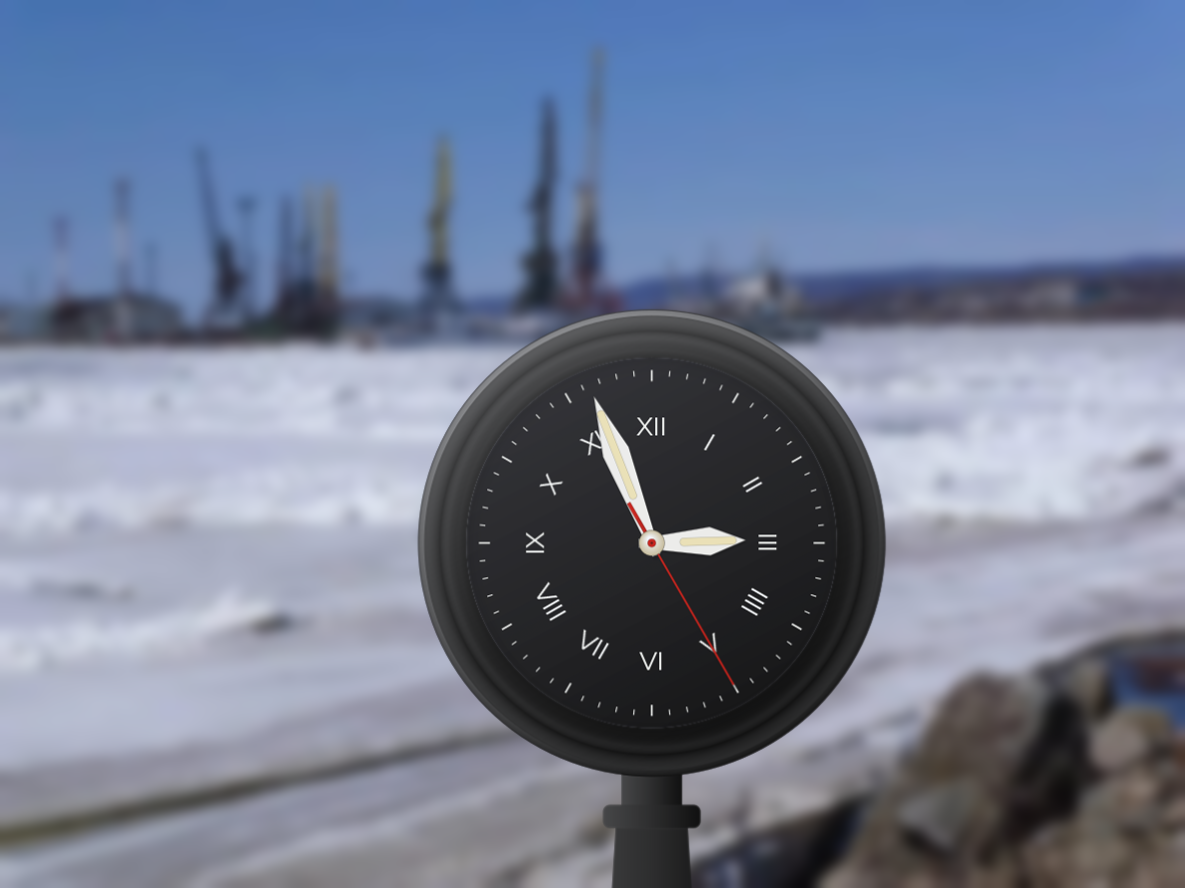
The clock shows 2.56.25
